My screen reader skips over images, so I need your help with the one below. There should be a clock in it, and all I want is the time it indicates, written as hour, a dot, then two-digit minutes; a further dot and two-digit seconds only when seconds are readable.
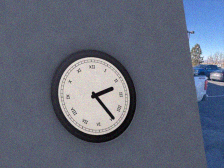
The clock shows 2.24
